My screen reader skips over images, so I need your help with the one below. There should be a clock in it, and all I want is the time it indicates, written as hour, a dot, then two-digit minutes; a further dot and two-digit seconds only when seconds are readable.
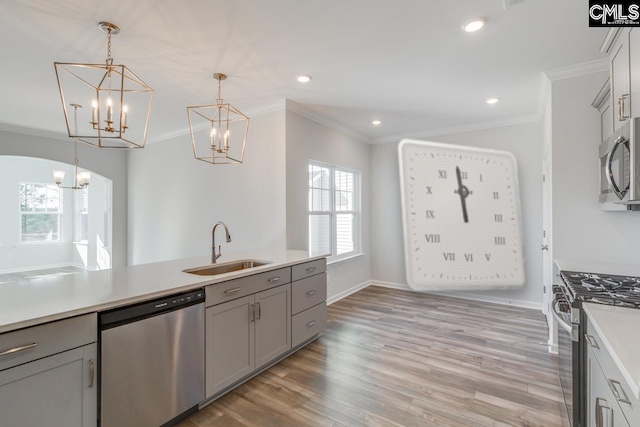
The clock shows 11.59
